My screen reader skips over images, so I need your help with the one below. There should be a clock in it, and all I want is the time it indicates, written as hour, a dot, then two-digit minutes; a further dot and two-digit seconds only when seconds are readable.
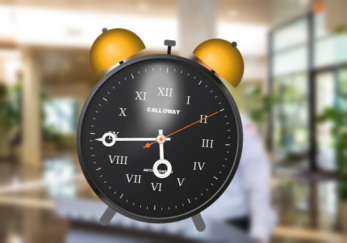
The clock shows 5.44.10
